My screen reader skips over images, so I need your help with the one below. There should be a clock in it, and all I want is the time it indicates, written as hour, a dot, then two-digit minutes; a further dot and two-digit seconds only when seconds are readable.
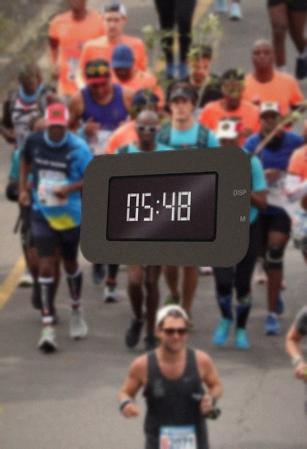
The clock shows 5.48
